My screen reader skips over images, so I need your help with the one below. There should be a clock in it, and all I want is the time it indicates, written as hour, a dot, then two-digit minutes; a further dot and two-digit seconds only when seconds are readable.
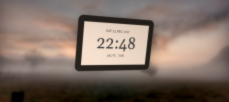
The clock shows 22.48
